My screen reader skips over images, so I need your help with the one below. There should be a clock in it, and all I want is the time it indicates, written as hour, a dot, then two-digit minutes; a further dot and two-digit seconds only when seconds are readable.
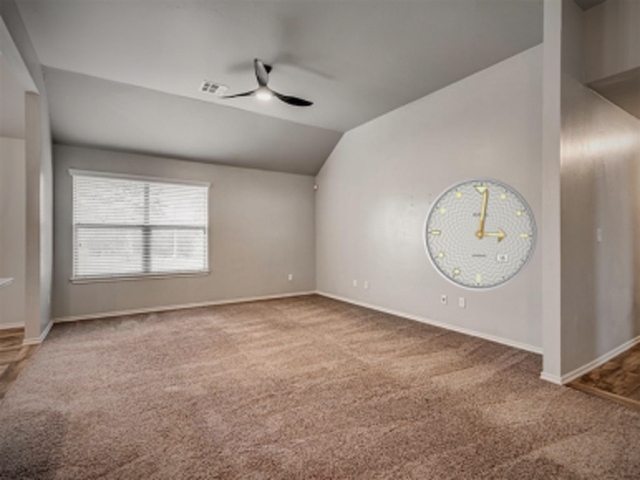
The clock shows 3.01
